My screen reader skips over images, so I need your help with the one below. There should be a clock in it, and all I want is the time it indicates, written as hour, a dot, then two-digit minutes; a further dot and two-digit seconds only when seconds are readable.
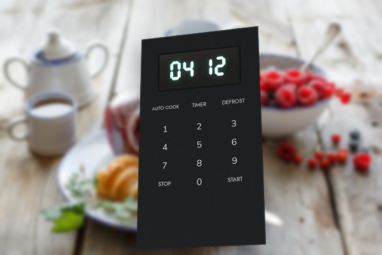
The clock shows 4.12
